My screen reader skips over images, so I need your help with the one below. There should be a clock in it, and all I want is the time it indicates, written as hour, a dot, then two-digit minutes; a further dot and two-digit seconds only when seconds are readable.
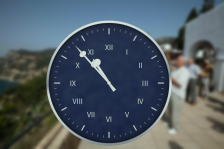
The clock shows 10.53
